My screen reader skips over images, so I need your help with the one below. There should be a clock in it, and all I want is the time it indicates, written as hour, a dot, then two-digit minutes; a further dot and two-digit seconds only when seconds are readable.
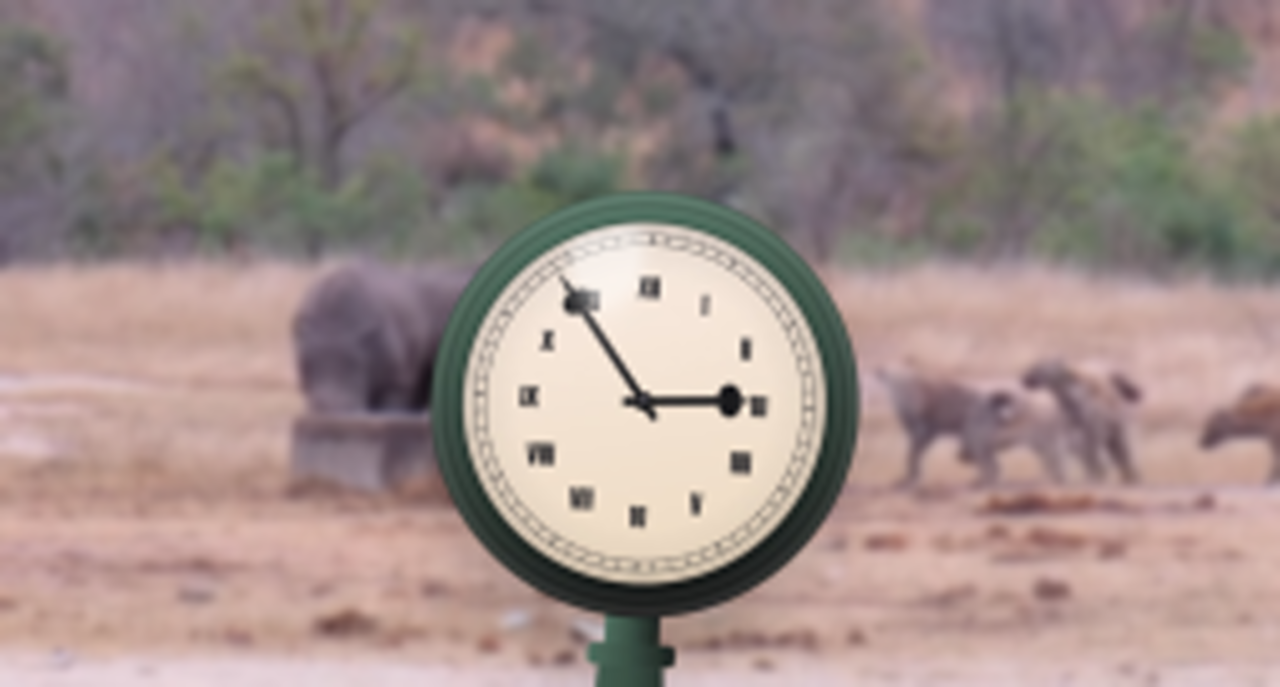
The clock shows 2.54
